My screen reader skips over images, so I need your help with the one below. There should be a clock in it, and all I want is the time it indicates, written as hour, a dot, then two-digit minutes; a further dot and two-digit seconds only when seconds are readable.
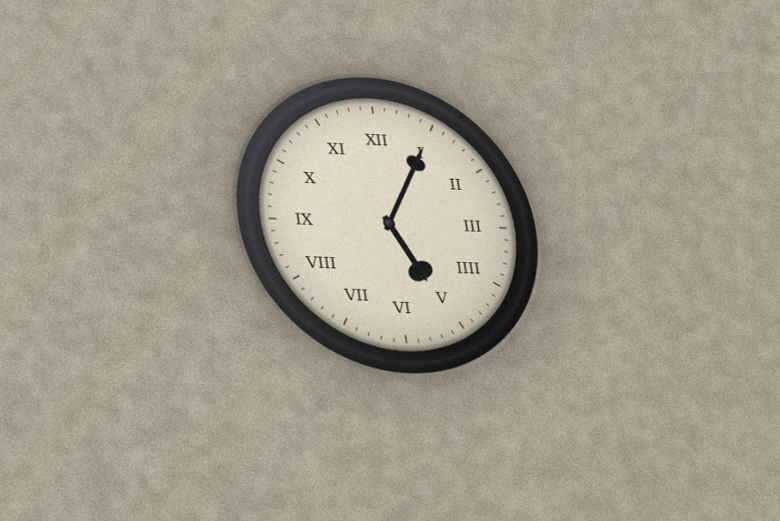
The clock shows 5.05
